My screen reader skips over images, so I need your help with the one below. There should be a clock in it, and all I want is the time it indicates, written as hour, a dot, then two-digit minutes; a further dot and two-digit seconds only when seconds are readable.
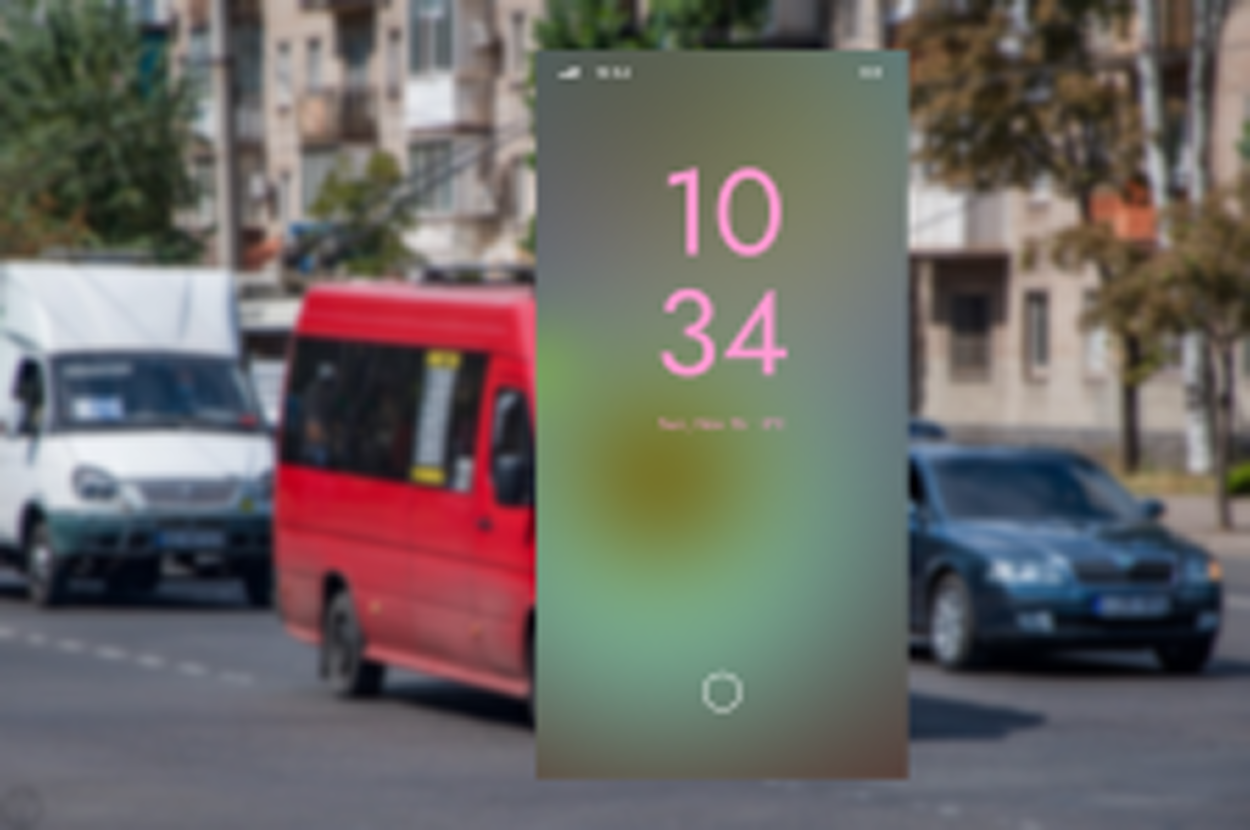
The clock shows 10.34
